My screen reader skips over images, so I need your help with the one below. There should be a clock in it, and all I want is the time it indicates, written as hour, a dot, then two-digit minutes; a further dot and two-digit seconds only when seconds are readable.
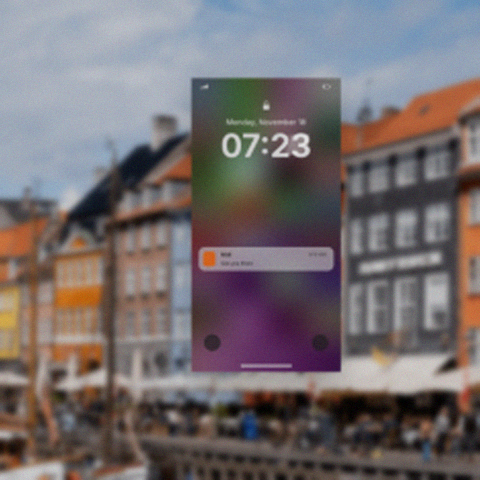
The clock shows 7.23
